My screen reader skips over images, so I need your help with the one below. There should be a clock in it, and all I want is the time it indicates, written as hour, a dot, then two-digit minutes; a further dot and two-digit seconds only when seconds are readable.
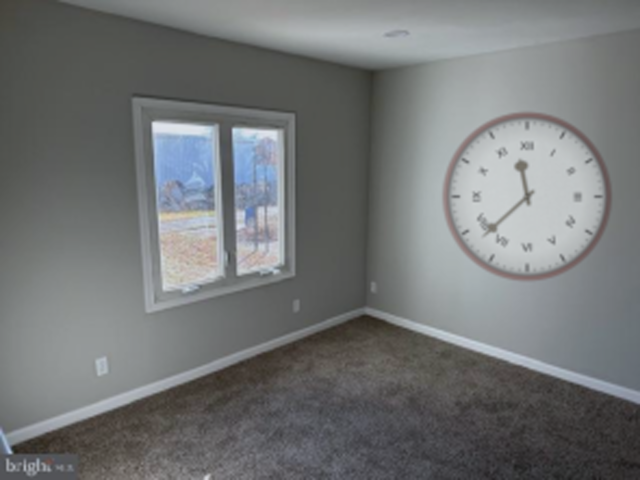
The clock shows 11.38
